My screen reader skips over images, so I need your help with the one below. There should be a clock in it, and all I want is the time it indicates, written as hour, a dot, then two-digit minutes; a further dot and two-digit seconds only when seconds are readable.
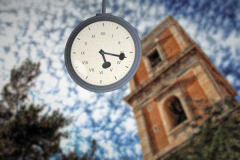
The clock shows 5.17
